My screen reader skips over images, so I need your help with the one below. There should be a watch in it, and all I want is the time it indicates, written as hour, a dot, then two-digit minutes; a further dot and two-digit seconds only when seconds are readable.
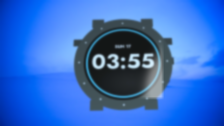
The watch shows 3.55
